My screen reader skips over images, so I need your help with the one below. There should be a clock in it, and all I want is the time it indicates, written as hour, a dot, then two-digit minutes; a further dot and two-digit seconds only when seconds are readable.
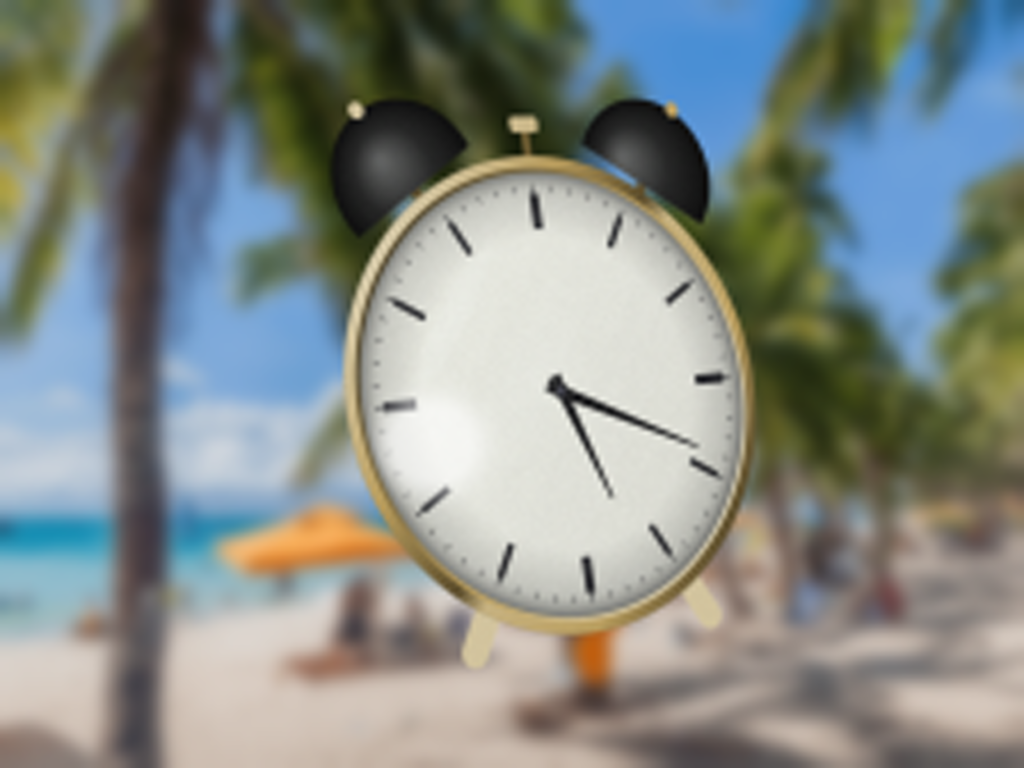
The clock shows 5.19
